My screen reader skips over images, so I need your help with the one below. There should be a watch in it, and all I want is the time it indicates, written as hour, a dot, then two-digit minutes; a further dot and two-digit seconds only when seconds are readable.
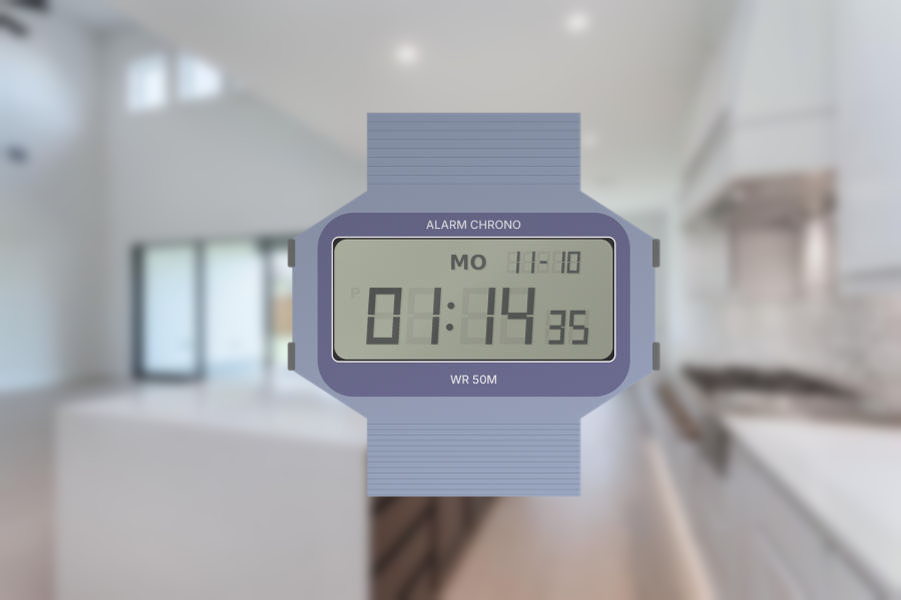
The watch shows 1.14.35
